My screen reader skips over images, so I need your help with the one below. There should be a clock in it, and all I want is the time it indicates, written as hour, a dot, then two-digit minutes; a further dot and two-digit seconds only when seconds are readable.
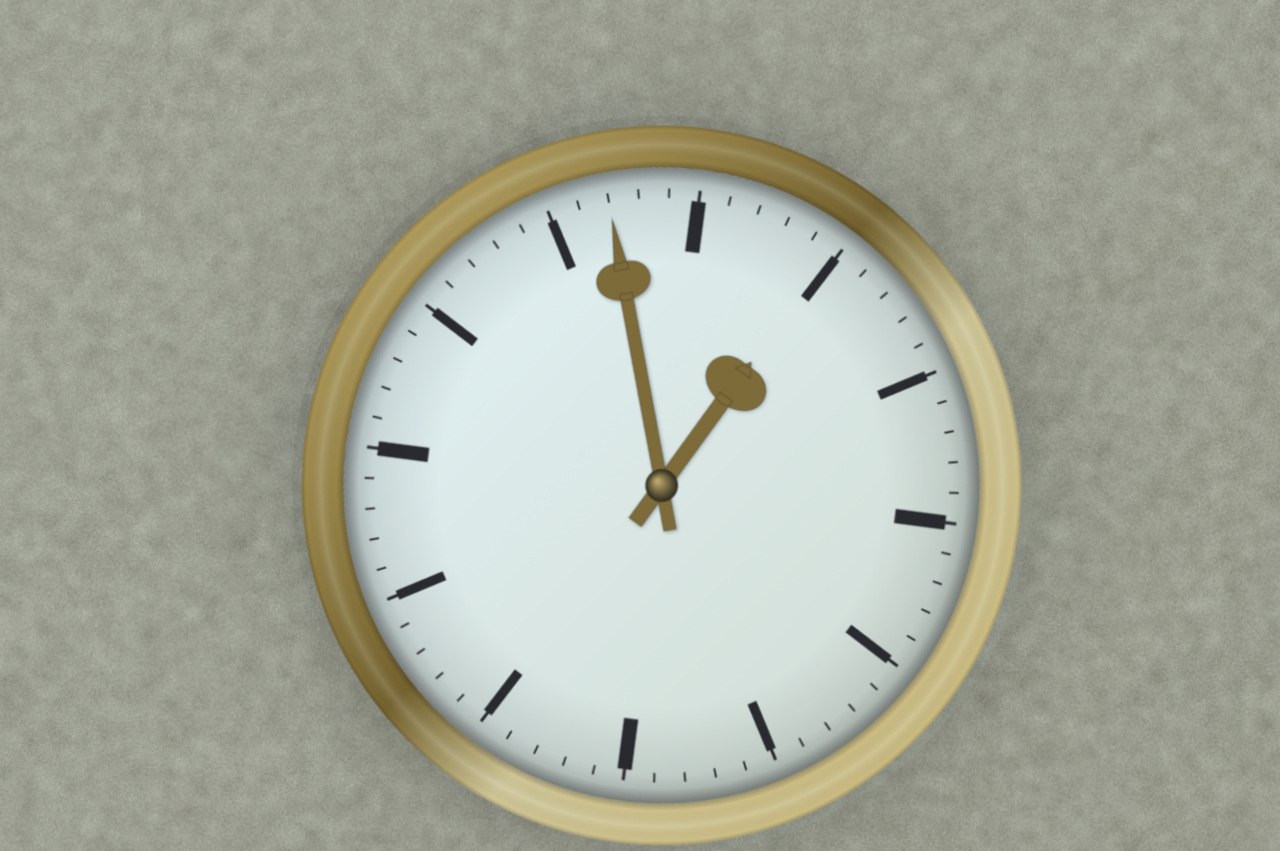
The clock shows 12.57
